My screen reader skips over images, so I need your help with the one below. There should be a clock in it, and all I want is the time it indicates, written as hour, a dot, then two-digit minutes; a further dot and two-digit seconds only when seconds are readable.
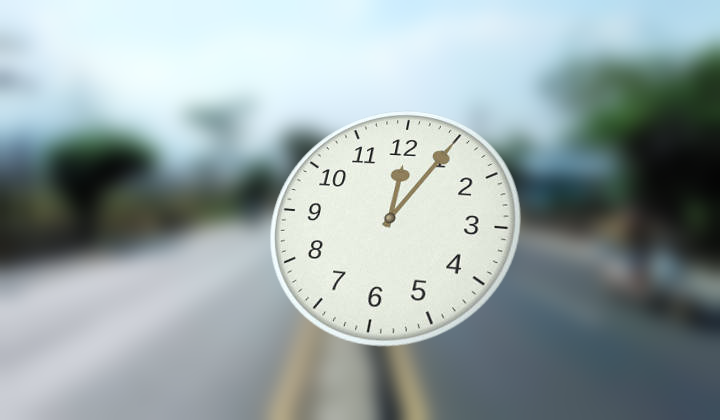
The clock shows 12.05
